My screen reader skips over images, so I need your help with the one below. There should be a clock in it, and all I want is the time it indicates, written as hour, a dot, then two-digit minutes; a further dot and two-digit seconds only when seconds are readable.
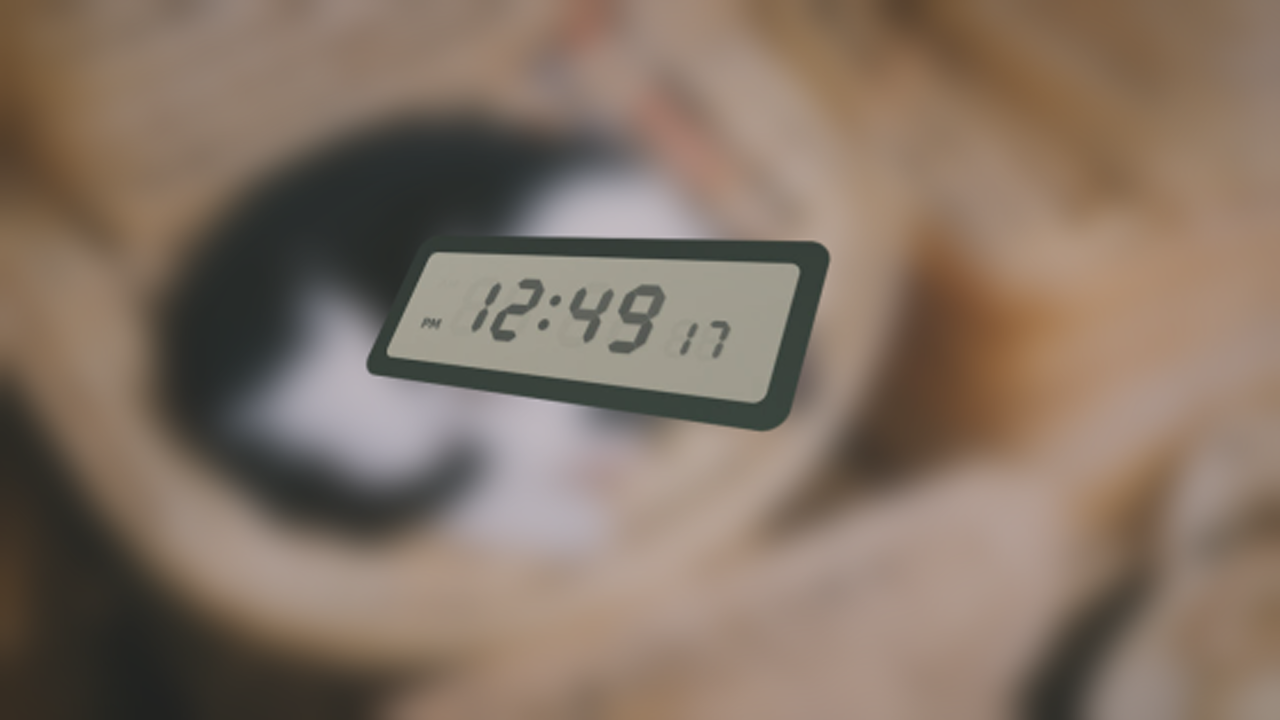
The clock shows 12.49.17
